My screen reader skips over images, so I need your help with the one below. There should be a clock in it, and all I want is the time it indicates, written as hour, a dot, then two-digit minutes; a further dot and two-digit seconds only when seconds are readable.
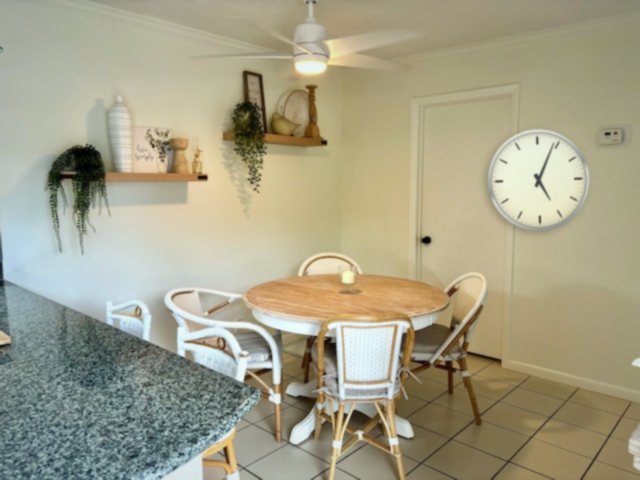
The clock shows 5.04
